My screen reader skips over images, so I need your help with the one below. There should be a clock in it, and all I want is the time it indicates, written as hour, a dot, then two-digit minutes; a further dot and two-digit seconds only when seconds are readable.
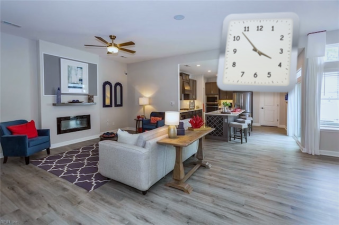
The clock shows 3.53
